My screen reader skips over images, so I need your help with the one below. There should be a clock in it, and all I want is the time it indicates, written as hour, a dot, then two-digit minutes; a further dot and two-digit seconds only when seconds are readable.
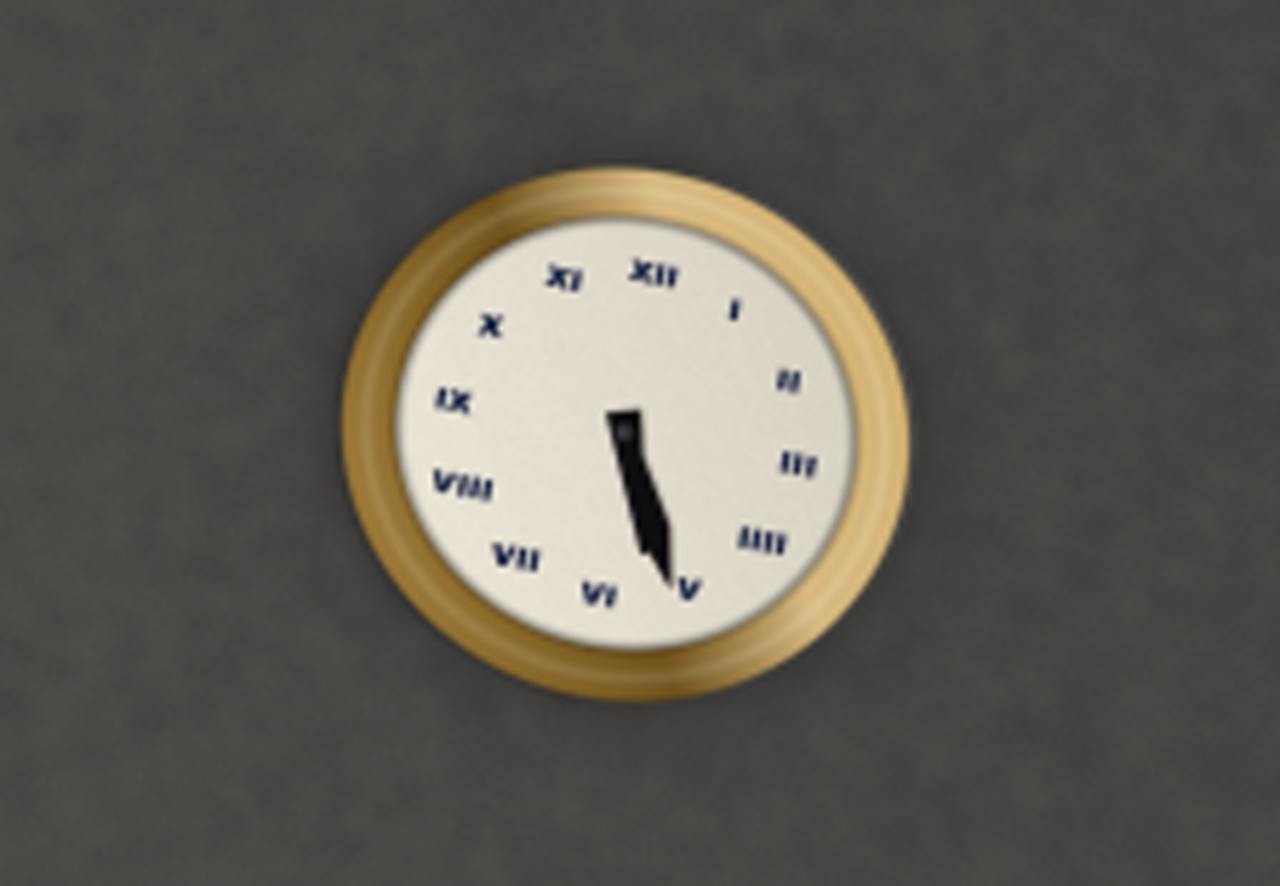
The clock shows 5.26
